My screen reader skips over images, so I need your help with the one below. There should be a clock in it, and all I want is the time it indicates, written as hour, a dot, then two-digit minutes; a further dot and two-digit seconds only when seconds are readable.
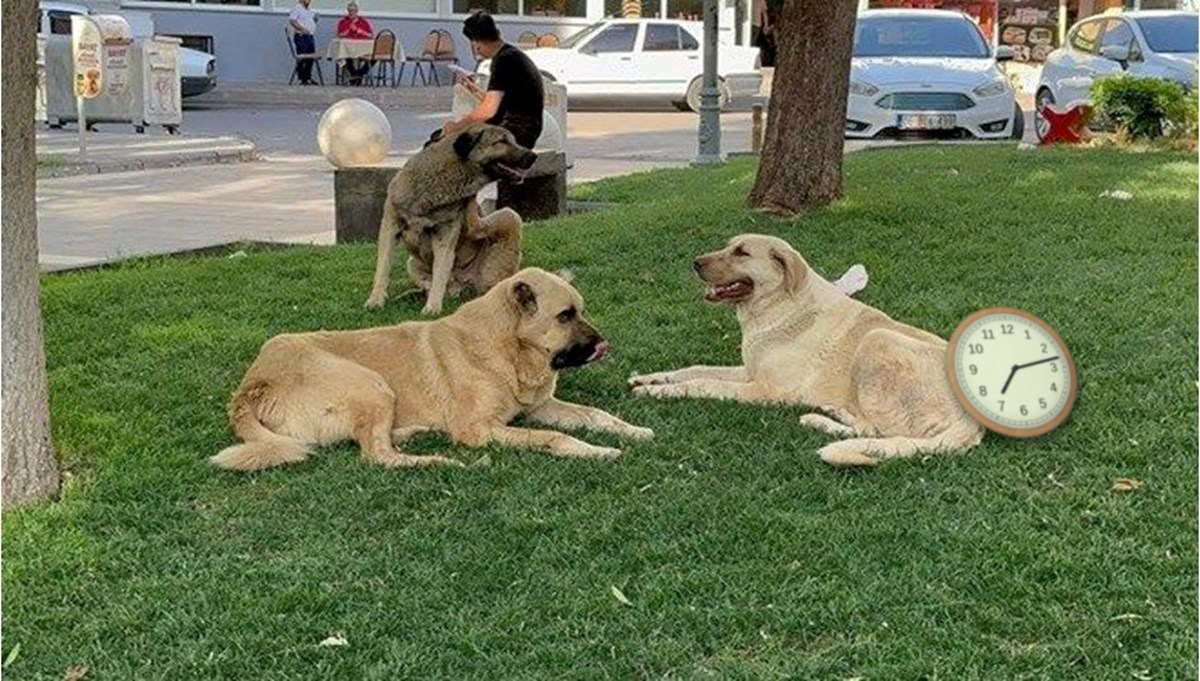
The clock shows 7.13
